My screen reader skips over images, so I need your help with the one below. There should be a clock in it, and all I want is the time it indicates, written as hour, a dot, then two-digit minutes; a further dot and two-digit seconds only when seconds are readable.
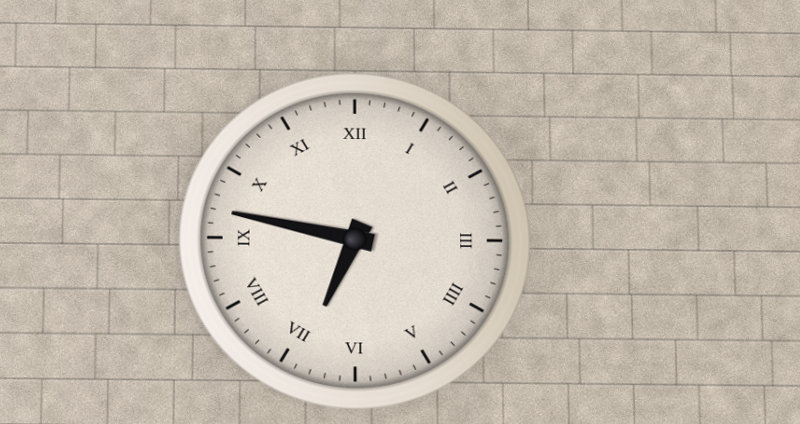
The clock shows 6.47
